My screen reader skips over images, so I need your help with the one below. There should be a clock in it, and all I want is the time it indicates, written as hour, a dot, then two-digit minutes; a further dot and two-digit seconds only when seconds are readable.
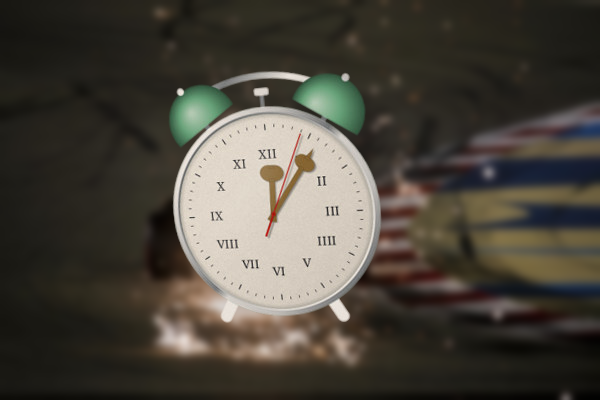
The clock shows 12.06.04
